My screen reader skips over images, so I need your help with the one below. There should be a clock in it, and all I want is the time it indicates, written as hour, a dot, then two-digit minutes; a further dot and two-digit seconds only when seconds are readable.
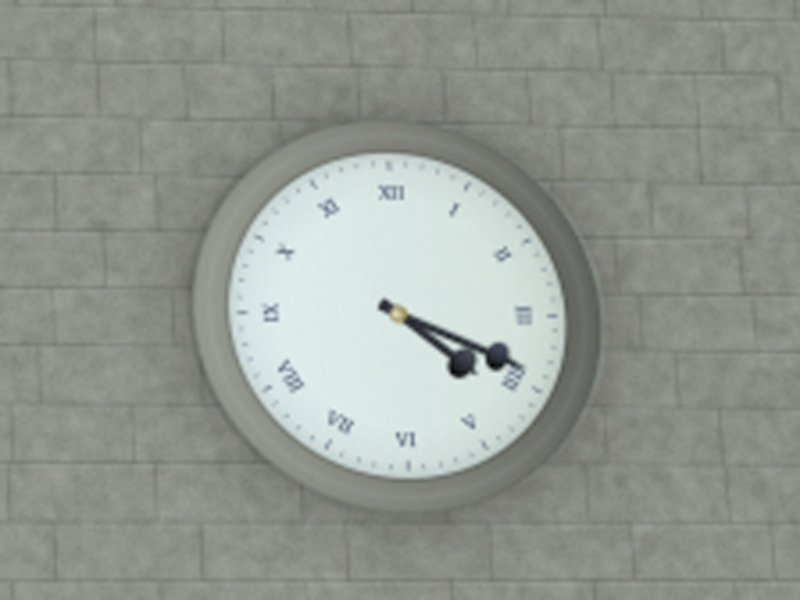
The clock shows 4.19
